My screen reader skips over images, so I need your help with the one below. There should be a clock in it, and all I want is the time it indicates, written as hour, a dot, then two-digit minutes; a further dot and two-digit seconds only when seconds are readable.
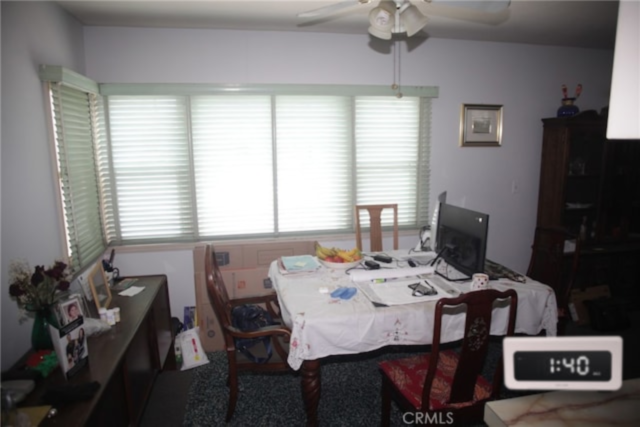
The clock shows 1.40
